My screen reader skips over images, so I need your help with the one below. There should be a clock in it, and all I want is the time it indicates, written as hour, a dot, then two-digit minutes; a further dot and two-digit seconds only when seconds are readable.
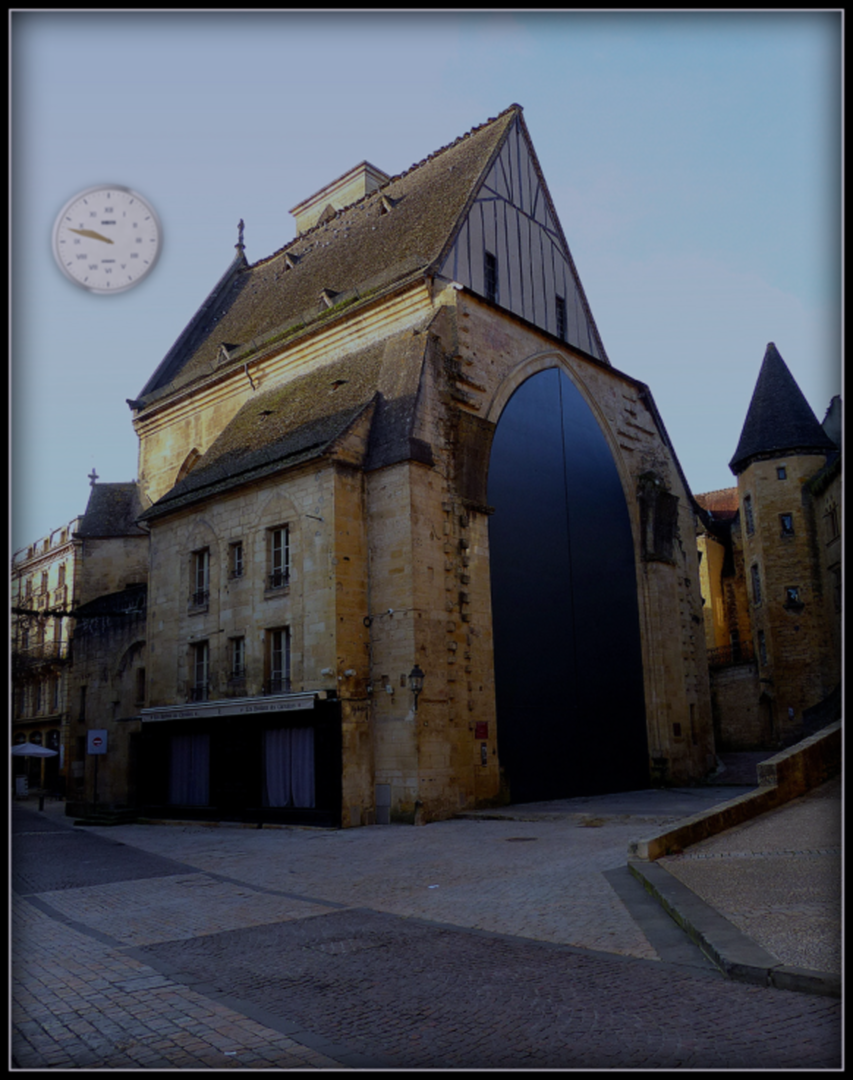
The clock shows 9.48
